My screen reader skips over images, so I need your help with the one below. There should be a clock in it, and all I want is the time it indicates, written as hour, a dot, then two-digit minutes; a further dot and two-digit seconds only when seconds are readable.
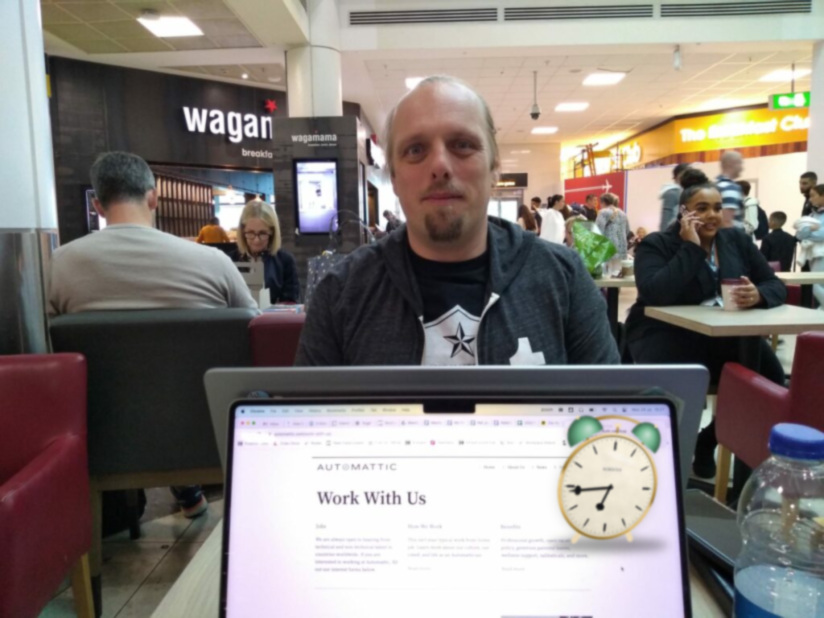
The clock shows 6.44
